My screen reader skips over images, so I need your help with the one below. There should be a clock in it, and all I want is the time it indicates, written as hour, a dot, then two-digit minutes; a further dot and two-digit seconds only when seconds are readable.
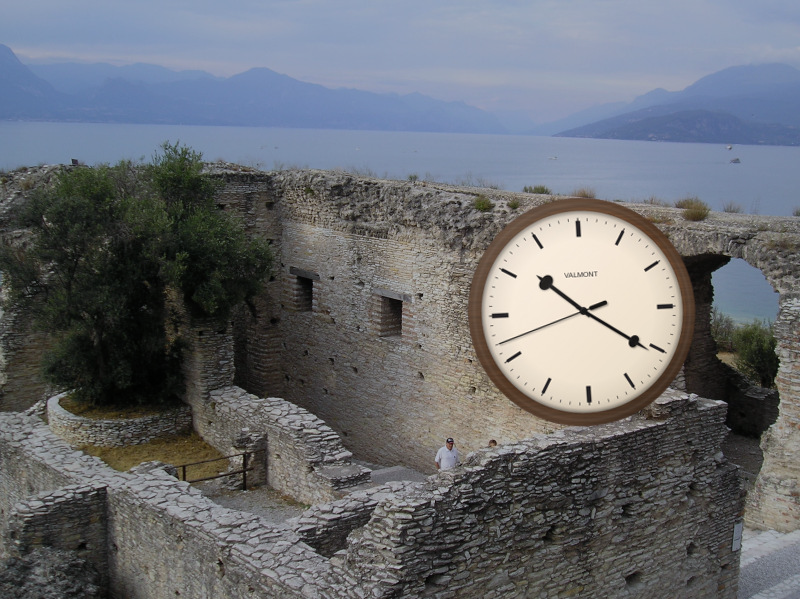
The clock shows 10.20.42
